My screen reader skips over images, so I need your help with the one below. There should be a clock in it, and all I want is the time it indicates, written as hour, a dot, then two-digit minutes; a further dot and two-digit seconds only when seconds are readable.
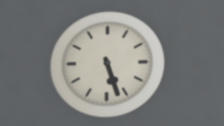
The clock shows 5.27
